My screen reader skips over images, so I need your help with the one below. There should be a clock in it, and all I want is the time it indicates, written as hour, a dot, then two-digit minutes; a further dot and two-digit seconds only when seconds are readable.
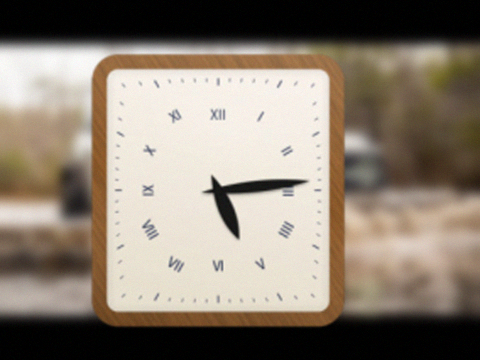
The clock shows 5.14
